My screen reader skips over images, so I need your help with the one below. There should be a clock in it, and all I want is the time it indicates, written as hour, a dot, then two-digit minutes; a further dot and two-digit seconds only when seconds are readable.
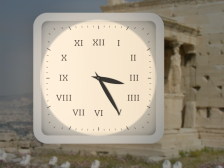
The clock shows 3.25
